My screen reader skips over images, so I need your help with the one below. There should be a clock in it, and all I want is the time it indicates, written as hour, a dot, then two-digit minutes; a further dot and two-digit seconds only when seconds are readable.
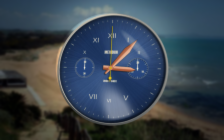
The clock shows 3.07
